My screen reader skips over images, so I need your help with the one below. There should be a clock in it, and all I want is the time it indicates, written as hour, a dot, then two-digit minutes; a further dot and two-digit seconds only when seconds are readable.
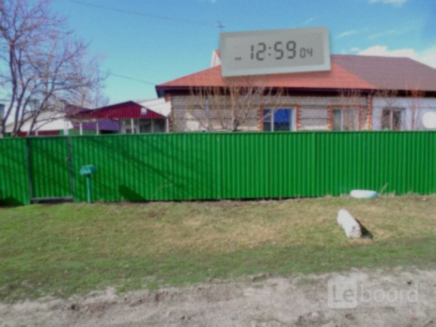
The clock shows 12.59
